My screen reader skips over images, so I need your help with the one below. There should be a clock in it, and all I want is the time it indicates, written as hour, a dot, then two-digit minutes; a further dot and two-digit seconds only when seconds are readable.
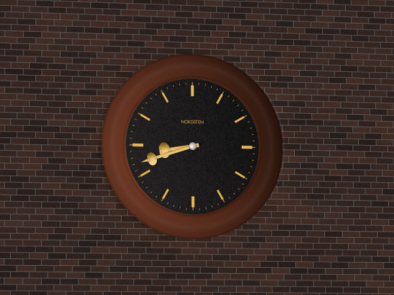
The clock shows 8.42
